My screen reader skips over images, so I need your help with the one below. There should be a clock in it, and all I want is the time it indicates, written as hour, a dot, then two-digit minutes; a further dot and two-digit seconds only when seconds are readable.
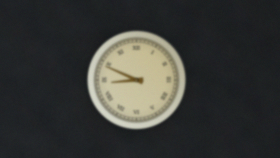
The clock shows 8.49
